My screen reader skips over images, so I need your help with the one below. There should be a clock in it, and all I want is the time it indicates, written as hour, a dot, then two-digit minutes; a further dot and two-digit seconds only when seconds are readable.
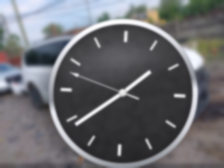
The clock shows 1.38.48
